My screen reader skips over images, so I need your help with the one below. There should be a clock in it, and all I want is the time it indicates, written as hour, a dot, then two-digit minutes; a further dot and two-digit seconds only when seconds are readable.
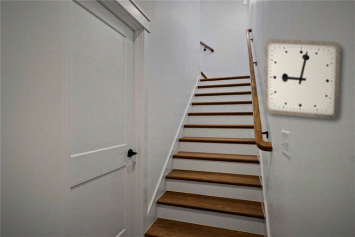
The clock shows 9.02
